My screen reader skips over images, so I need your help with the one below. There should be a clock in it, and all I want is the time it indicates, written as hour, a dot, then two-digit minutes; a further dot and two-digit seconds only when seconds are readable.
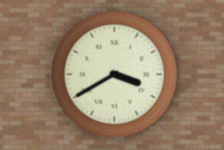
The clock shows 3.40
